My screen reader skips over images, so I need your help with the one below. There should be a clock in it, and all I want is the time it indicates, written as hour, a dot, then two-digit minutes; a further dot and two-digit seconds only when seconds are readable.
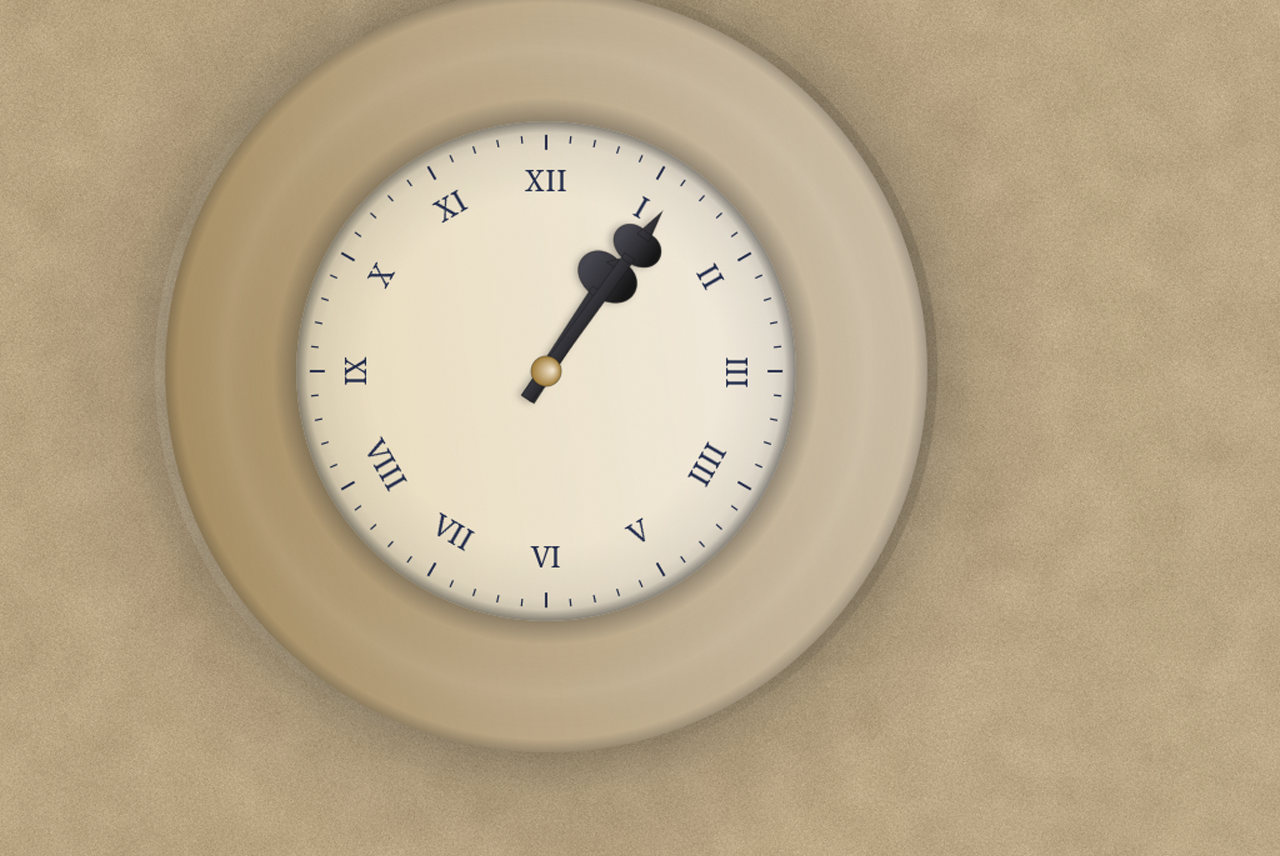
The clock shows 1.06
